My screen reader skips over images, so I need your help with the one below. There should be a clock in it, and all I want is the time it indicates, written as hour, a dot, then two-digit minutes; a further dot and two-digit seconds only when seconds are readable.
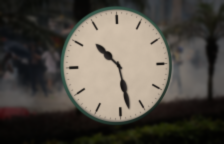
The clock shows 10.28
